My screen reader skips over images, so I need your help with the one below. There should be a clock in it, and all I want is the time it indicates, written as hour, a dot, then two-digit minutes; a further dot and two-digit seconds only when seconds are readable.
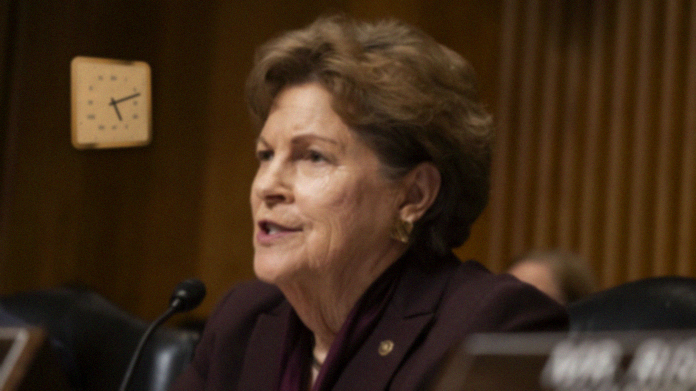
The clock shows 5.12
